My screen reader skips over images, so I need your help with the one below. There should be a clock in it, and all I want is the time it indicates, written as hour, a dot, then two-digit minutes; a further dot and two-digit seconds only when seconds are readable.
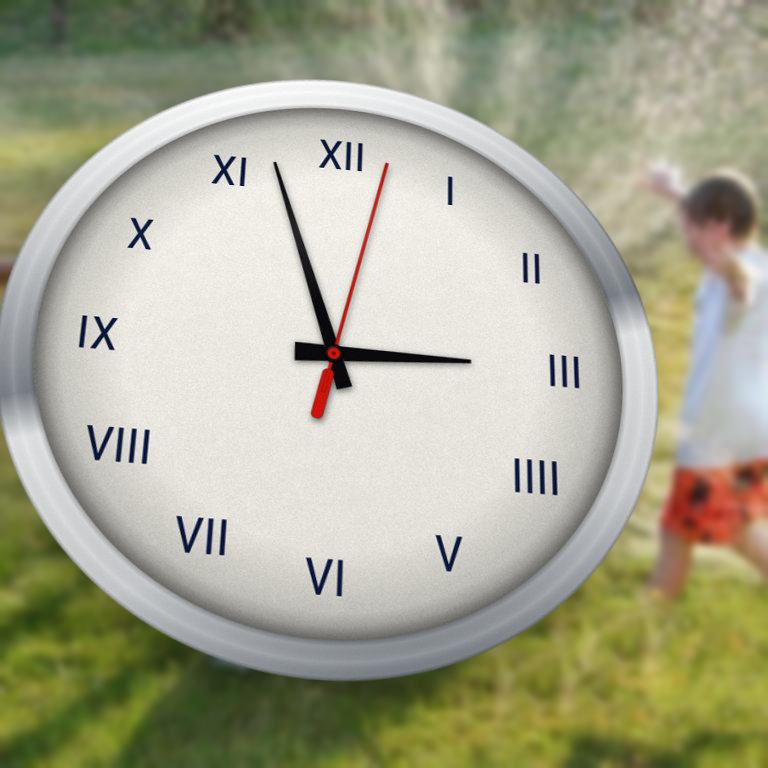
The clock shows 2.57.02
